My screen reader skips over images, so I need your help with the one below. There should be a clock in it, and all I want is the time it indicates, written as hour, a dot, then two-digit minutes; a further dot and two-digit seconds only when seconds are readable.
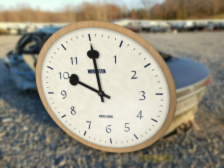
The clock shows 10.00
